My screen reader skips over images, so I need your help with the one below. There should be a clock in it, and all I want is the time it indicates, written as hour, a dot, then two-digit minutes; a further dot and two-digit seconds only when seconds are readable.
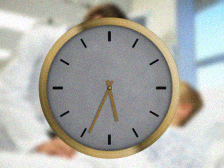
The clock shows 5.34
